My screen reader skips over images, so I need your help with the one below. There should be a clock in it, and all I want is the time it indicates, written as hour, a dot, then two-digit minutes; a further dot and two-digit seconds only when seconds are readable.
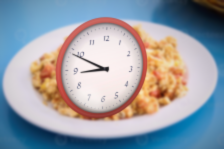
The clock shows 8.49
